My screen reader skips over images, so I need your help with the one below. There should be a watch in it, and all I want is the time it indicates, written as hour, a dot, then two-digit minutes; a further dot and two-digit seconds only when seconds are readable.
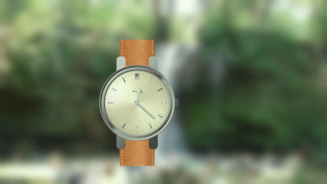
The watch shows 12.22
